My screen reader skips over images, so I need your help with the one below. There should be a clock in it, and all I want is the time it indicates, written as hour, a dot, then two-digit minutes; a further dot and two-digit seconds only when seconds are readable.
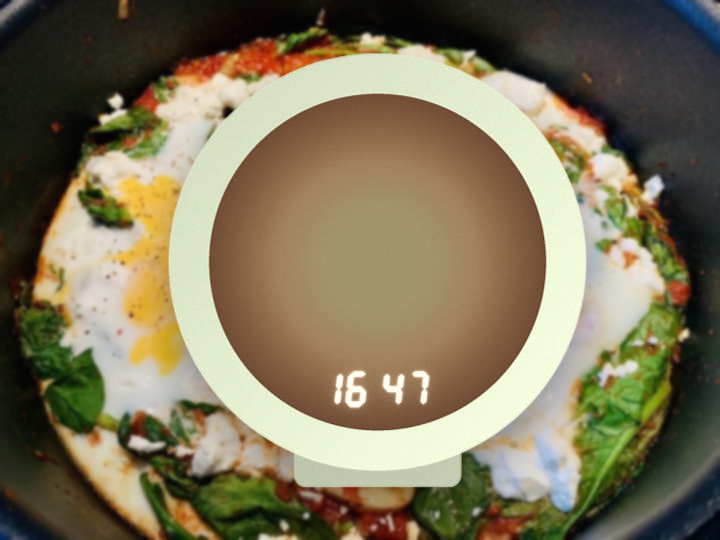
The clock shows 16.47
